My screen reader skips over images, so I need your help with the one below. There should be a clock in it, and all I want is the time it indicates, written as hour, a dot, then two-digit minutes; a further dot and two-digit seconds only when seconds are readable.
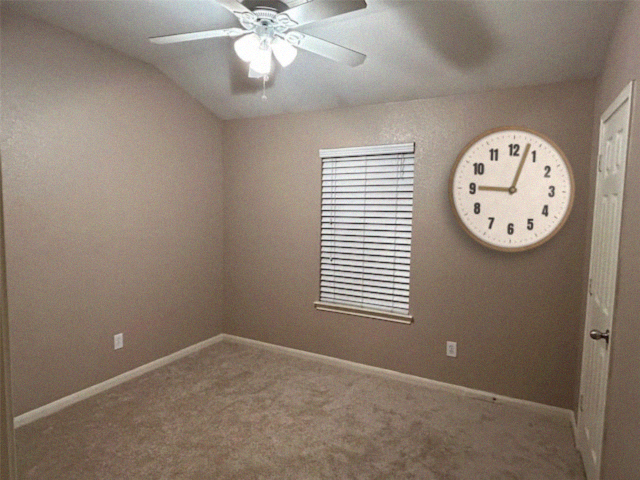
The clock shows 9.03
